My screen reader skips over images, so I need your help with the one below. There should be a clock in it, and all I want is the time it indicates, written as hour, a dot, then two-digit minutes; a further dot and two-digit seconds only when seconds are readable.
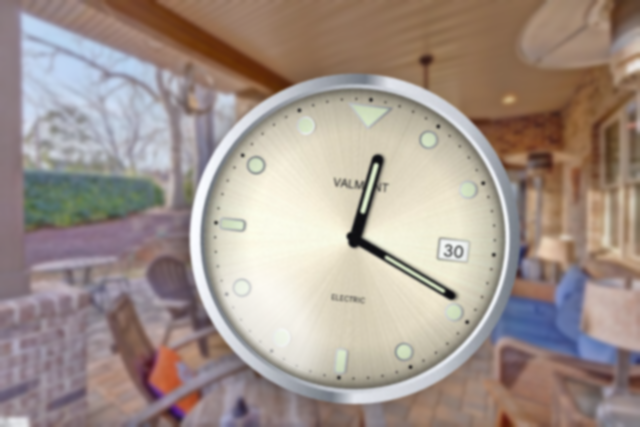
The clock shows 12.19
